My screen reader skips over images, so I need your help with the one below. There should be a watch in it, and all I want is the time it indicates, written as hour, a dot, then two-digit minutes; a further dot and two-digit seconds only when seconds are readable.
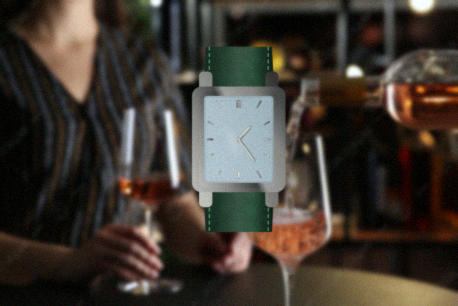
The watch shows 1.24
